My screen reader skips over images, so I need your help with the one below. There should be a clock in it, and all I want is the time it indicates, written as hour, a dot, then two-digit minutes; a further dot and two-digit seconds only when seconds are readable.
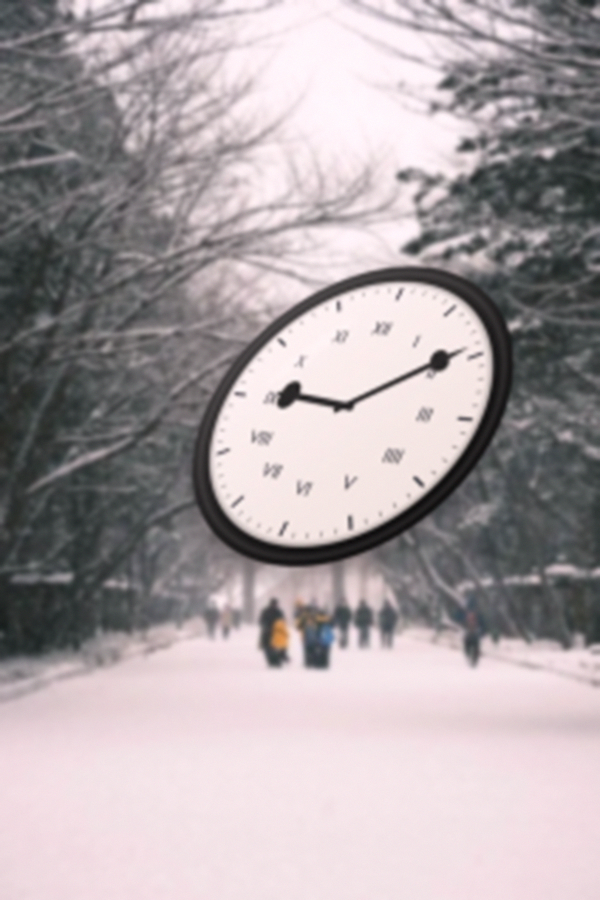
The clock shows 9.09
